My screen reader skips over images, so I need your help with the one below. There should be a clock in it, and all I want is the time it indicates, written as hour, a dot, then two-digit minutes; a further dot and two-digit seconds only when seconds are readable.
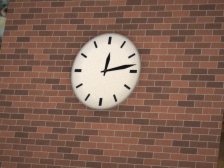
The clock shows 12.13
